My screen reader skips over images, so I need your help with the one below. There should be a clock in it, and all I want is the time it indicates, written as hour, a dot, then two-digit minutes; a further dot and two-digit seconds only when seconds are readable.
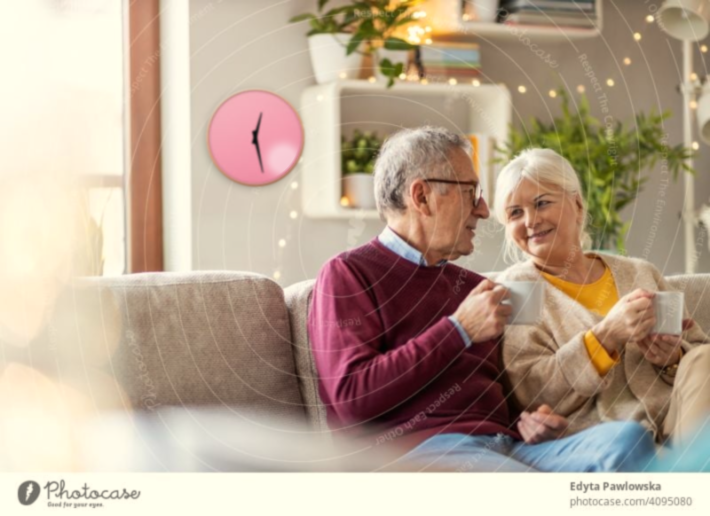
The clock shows 12.28
